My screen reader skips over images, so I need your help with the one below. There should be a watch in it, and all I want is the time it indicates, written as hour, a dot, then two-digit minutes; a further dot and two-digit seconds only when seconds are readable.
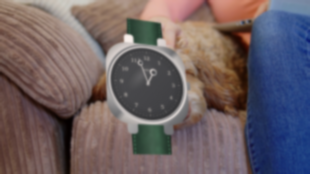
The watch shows 12.57
